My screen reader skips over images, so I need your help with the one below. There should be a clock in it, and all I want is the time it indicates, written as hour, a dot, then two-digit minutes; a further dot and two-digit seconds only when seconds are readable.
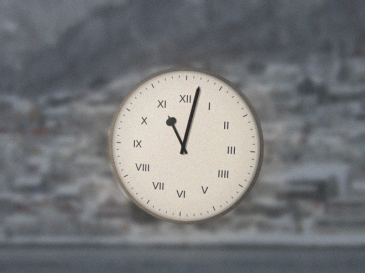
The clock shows 11.02
